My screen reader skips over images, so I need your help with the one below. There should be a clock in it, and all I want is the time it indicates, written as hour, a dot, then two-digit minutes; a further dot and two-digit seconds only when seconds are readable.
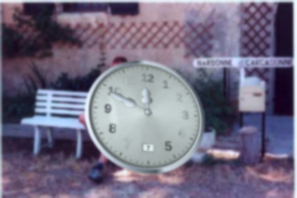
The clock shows 11.49
